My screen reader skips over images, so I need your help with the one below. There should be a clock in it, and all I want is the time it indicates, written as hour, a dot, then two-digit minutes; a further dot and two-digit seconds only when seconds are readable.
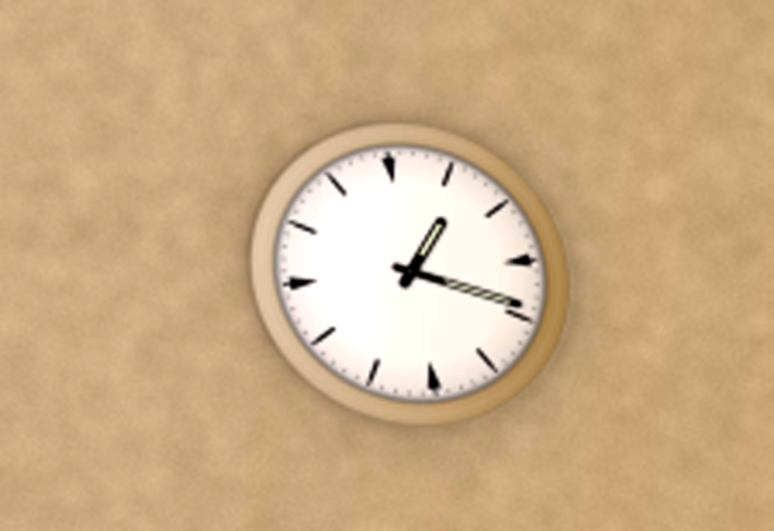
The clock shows 1.19
